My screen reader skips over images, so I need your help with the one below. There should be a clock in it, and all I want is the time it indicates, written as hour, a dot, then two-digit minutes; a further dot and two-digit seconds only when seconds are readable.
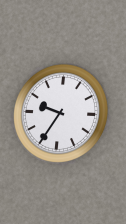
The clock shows 9.35
